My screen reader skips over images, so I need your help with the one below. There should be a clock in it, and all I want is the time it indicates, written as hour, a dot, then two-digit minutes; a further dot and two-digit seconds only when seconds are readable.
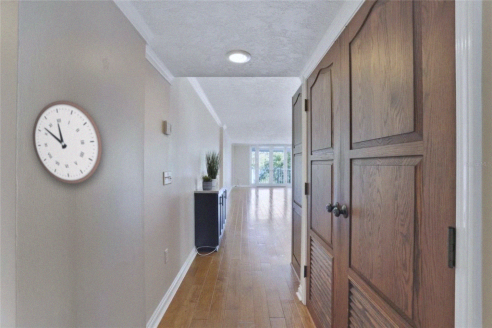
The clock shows 11.52
